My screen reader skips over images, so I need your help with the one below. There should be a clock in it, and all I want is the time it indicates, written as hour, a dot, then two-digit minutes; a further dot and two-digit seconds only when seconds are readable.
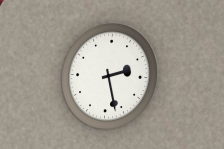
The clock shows 2.27
